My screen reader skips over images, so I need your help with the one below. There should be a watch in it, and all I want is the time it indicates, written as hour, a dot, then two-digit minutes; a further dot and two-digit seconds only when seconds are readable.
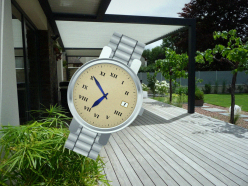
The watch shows 6.51
